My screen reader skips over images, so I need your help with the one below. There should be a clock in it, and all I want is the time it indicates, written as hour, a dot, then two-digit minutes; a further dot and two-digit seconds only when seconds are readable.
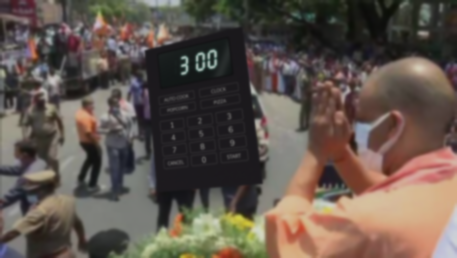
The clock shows 3.00
